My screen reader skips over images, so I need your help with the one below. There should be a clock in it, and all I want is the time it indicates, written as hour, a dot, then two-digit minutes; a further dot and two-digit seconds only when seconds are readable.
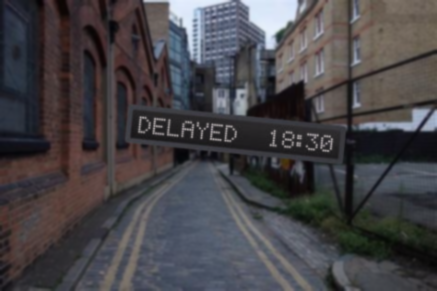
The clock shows 18.30
